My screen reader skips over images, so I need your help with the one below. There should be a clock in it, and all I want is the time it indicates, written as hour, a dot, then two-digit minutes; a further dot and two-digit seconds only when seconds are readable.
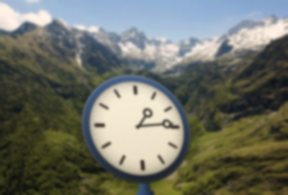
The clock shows 1.14
